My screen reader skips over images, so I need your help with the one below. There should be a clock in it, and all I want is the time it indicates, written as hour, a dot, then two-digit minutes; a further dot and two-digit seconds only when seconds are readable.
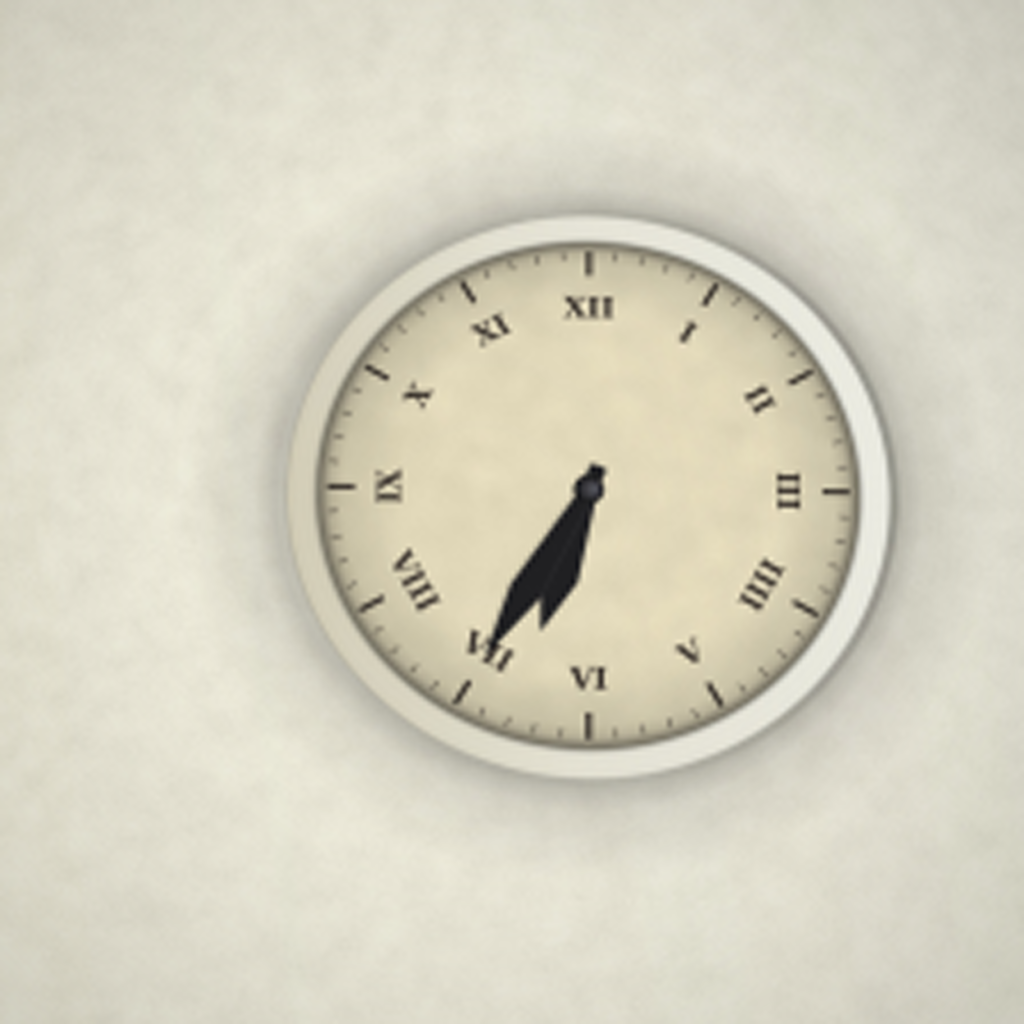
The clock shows 6.35
